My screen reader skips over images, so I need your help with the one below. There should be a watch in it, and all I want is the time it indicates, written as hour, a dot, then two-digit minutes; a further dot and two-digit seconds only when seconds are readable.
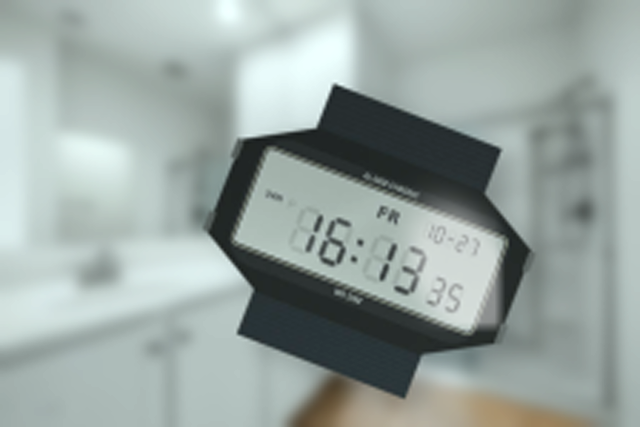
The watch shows 16.13.35
